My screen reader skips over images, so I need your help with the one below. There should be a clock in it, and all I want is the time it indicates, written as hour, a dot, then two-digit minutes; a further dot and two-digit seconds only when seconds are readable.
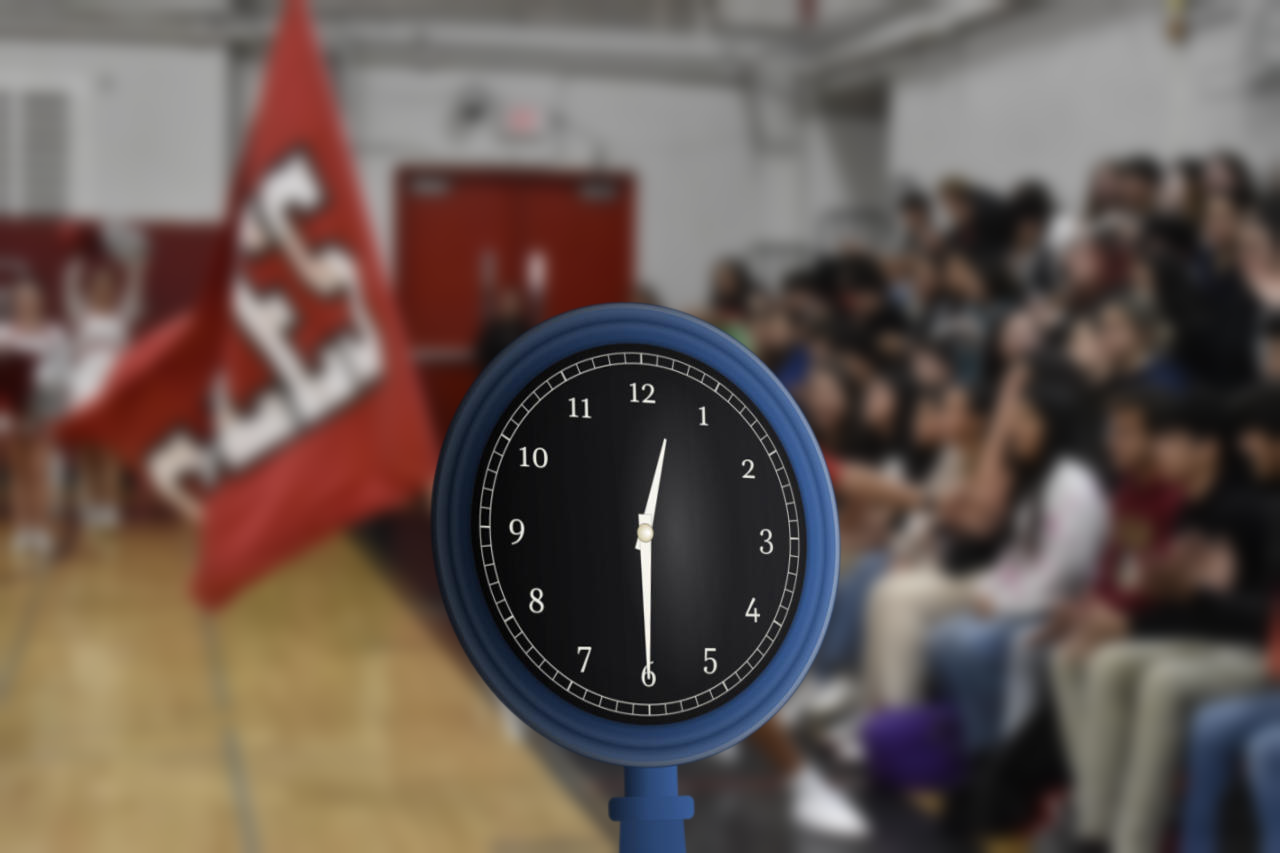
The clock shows 12.30
